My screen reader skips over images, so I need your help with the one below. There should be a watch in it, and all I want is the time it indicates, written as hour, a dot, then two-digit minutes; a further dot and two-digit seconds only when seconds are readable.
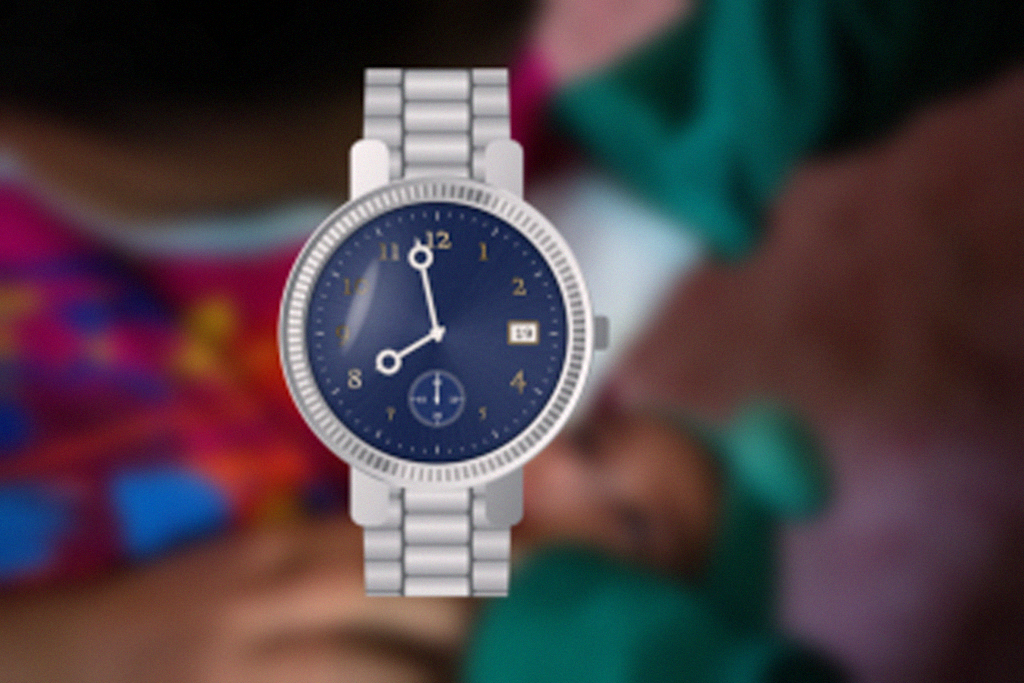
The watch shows 7.58
